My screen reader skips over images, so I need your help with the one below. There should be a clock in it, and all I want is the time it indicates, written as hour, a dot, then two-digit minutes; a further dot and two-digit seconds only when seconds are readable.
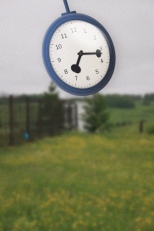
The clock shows 7.17
